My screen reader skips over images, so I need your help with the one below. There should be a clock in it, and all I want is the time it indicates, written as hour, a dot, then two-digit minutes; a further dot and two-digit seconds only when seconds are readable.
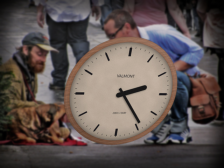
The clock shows 2.24
